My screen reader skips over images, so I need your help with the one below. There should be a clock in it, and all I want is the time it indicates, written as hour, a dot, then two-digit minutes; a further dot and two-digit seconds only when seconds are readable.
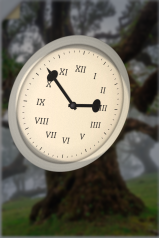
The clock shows 2.52
